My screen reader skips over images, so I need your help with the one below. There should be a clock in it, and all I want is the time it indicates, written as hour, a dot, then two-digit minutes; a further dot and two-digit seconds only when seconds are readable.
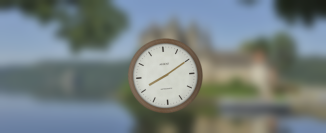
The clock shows 8.10
